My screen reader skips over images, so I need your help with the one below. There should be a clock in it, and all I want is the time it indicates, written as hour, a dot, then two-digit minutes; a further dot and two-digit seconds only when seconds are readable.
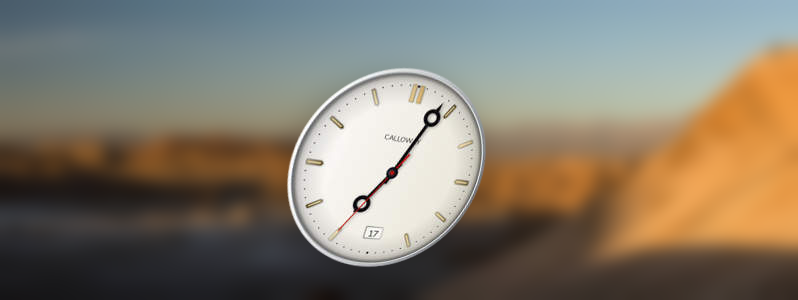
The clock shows 7.03.35
